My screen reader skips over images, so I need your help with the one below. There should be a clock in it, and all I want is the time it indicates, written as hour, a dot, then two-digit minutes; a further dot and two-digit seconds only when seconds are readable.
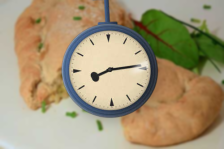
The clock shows 8.14
